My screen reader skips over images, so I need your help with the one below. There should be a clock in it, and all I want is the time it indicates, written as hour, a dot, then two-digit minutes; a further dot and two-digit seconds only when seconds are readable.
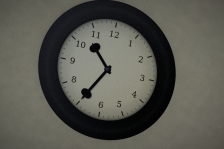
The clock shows 10.35
